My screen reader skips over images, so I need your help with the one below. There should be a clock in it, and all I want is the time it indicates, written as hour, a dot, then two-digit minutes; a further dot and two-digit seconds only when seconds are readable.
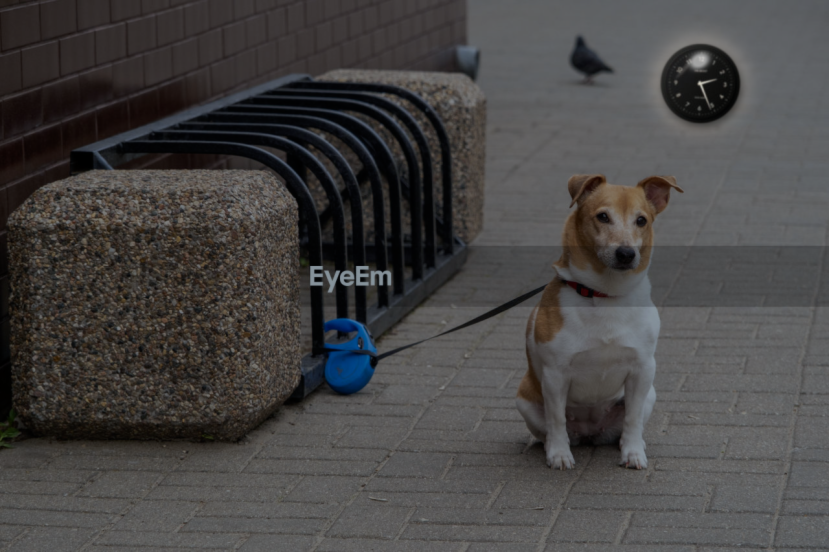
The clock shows 2.26
